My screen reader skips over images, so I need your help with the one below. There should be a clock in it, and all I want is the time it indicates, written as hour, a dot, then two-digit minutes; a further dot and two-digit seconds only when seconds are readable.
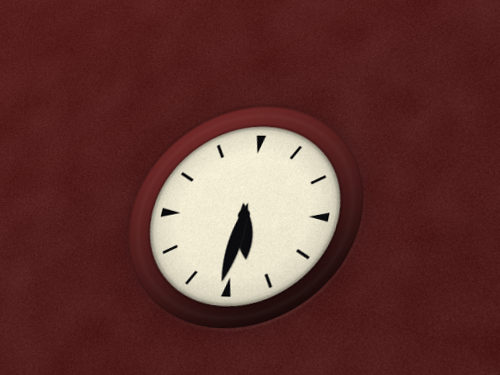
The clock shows 5.31
